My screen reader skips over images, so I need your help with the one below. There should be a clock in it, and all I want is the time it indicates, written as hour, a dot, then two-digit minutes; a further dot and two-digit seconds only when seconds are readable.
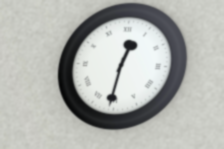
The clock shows 12.31
